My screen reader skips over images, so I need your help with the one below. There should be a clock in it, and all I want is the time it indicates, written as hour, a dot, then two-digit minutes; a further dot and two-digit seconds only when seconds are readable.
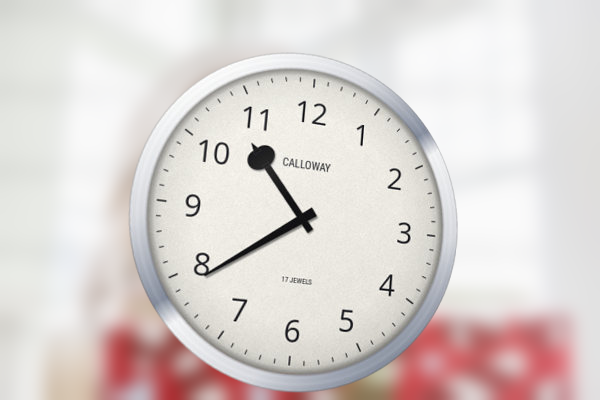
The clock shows 10.39
